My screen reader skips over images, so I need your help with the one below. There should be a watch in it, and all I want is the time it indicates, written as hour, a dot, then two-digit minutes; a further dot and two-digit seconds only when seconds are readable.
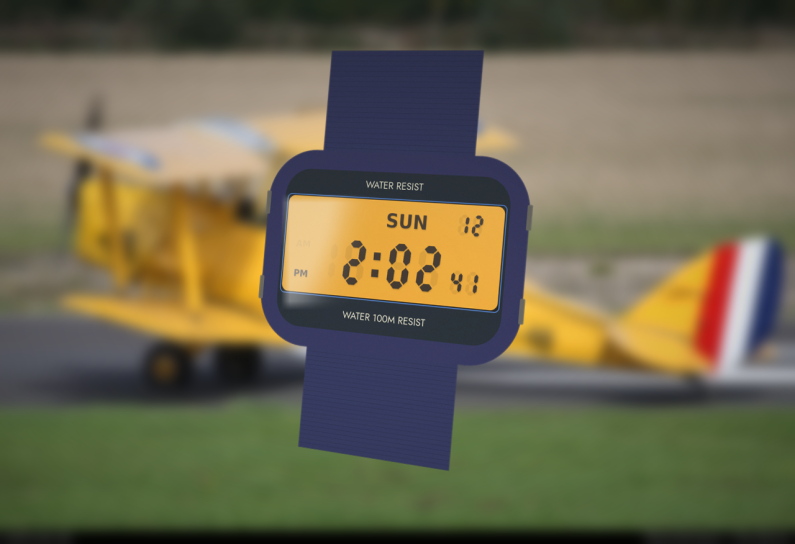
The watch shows 2.02.41
